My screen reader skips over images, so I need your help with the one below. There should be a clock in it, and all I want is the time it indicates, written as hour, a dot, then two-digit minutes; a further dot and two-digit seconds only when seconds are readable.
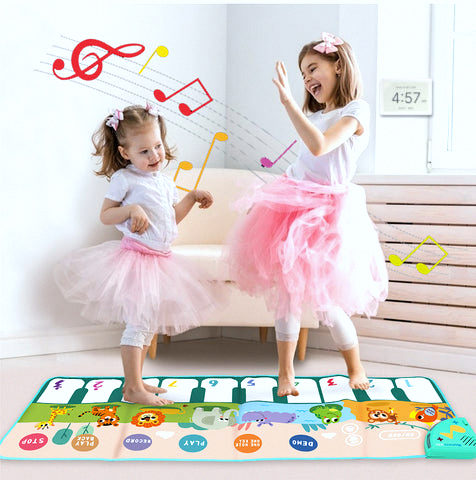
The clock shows 4.57
